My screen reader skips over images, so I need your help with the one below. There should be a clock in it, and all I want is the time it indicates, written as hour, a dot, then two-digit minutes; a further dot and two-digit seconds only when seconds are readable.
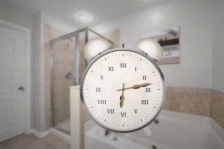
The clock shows 6.13
